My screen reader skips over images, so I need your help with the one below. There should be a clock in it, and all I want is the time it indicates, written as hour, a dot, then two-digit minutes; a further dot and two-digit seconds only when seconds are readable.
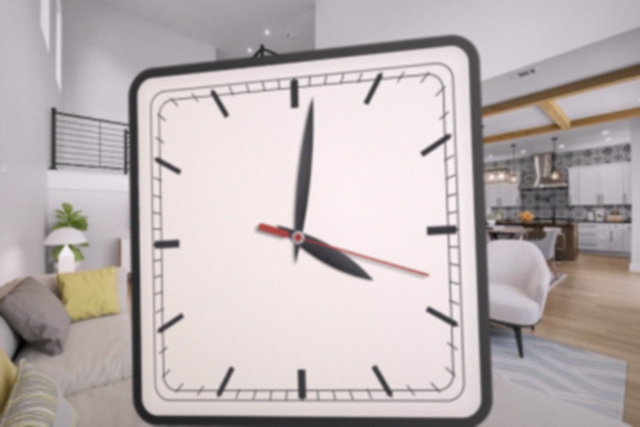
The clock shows 4.01.18
